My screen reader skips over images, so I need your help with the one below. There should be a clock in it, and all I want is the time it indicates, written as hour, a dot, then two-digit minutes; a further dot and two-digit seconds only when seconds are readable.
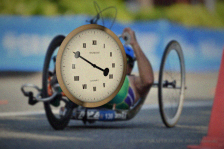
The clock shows 3.50
